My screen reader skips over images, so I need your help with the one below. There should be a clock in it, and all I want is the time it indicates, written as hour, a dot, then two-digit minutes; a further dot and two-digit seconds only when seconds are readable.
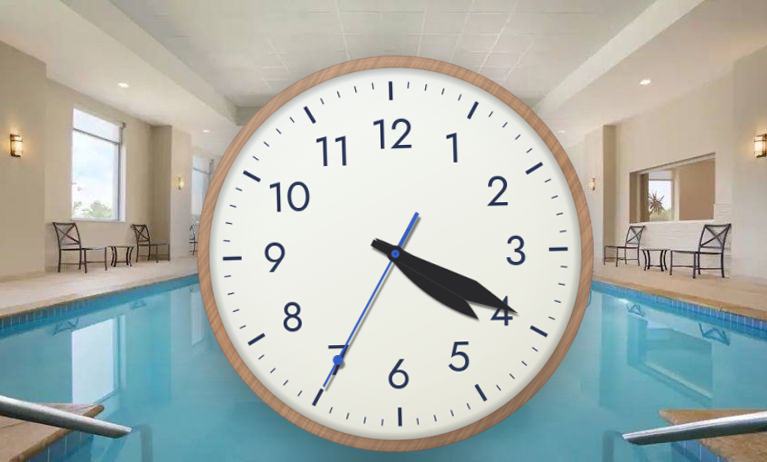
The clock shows 4.19.35
